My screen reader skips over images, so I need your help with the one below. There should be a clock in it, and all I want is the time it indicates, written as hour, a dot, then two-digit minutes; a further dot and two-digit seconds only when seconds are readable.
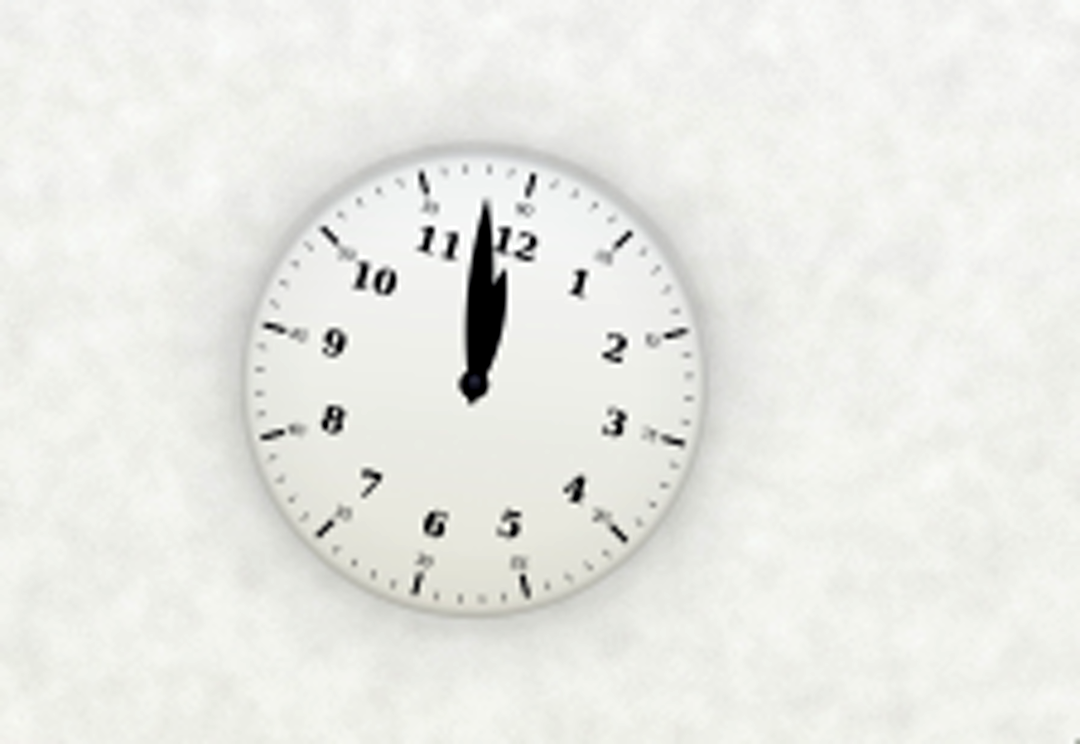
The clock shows 11.58
